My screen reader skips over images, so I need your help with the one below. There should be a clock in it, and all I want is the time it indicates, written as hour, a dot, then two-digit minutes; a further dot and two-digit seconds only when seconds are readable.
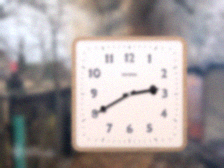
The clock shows 2.40
